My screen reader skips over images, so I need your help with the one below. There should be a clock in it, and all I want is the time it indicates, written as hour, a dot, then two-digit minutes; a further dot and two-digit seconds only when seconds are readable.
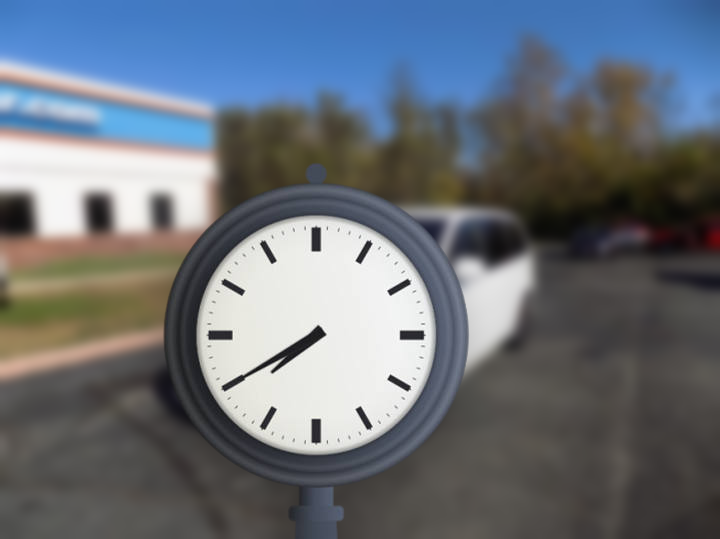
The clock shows 7.40
